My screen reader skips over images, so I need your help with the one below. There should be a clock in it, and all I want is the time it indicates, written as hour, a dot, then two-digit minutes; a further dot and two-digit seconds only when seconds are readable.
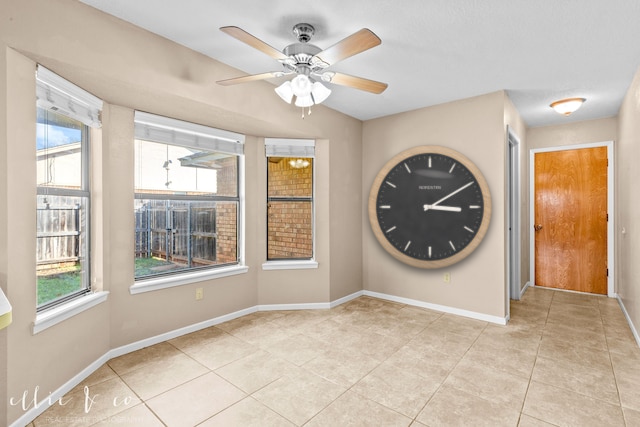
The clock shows 3.10
